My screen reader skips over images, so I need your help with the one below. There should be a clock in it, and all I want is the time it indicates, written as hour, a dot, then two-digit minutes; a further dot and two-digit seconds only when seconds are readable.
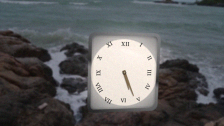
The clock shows 5.26
